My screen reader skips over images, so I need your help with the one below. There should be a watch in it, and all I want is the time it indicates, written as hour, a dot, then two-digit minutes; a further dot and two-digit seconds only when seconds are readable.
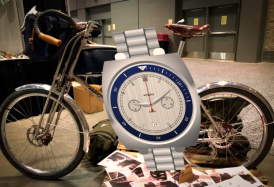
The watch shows 9.10
